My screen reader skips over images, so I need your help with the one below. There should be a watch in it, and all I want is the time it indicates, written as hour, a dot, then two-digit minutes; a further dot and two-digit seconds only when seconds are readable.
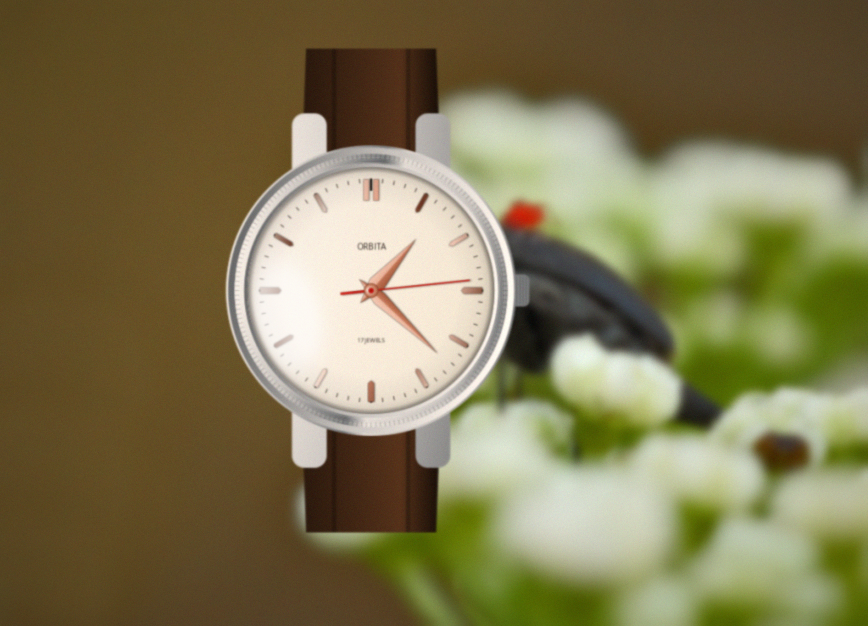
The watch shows 1.22.14
